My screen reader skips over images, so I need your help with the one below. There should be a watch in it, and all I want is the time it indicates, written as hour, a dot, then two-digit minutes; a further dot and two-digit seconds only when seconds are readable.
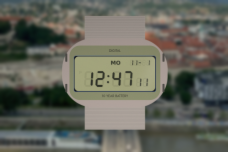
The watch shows 12.47.11
